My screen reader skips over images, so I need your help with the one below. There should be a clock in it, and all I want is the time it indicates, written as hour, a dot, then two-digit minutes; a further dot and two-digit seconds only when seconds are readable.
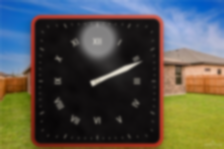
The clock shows 2.11
